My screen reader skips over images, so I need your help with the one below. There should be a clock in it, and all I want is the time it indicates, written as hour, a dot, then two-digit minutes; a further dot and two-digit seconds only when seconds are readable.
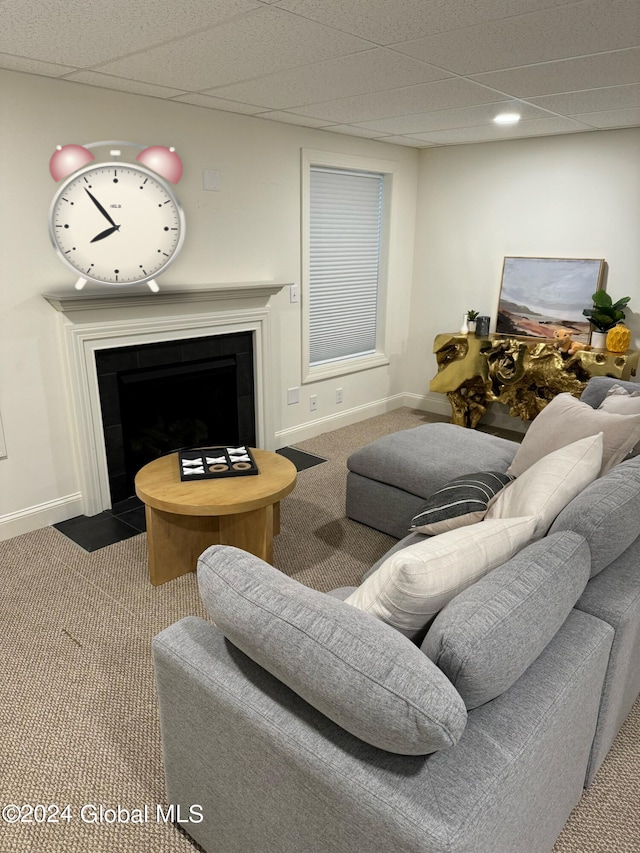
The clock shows 7.54
